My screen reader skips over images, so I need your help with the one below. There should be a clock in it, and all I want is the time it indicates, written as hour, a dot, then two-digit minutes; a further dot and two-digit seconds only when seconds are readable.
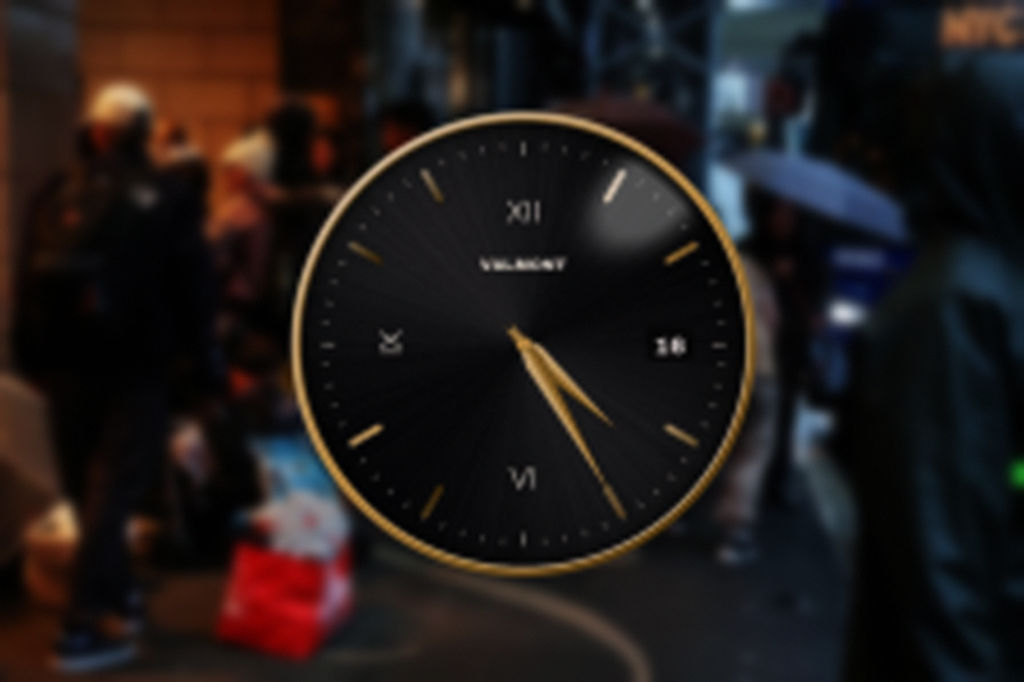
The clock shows 4.25
